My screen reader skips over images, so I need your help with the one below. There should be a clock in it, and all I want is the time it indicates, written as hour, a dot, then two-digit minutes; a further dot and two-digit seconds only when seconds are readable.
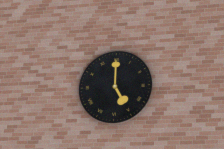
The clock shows 5.00
